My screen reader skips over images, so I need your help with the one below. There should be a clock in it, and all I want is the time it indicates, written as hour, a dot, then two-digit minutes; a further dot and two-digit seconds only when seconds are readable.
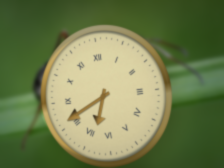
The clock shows 6.41
